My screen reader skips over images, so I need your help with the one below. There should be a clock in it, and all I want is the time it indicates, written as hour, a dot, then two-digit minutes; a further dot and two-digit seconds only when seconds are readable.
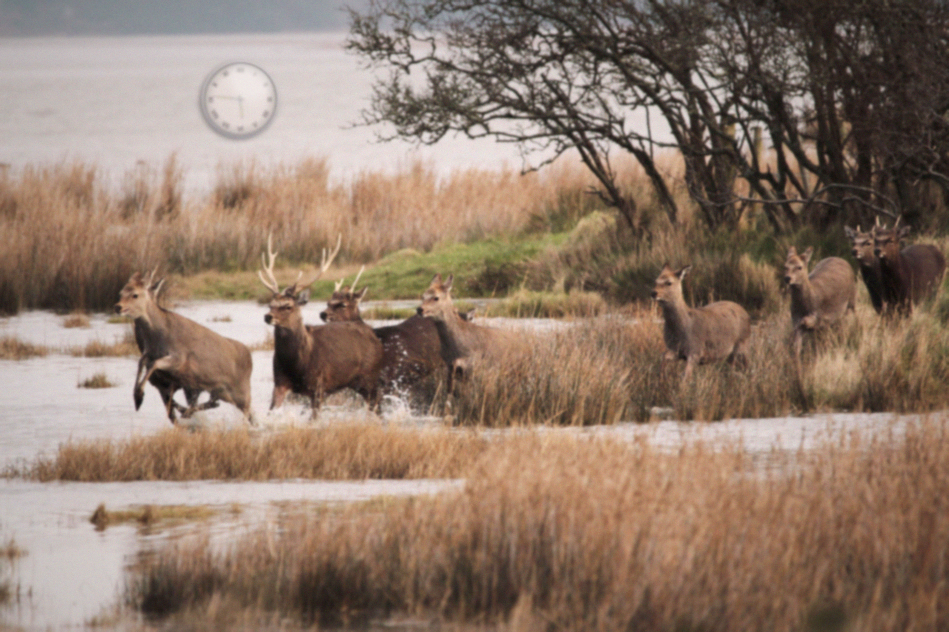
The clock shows 5.46
